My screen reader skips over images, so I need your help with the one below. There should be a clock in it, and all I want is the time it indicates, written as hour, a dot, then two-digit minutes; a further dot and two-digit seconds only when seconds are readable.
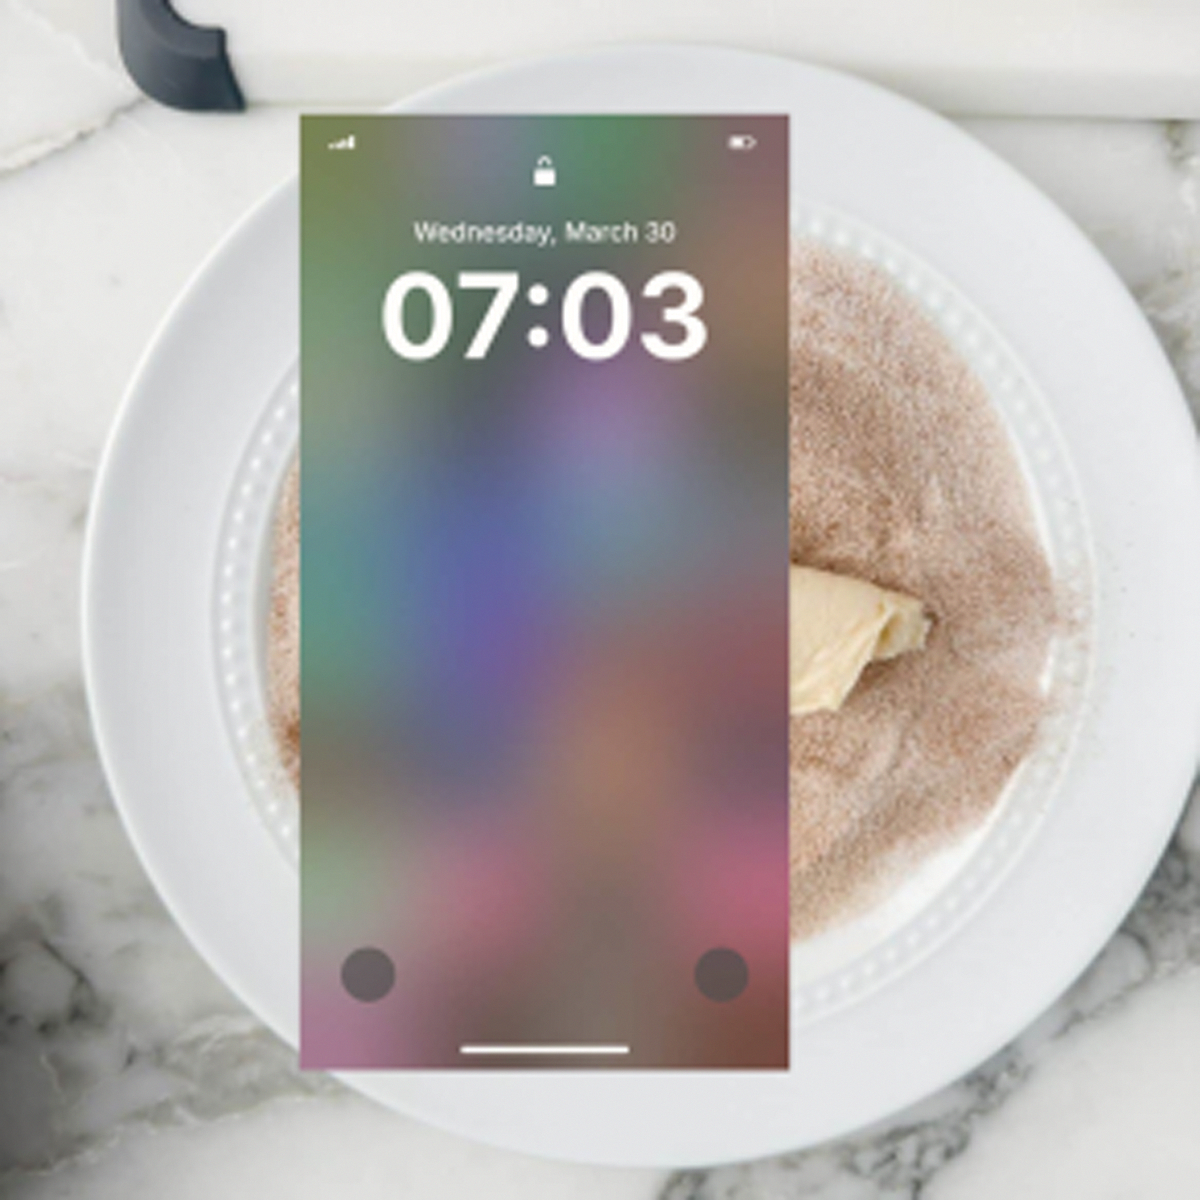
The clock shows 7.03
